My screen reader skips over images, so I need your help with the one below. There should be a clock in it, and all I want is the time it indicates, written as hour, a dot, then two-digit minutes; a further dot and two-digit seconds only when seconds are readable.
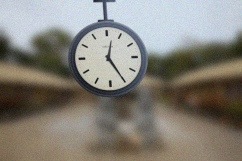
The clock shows 12.25
